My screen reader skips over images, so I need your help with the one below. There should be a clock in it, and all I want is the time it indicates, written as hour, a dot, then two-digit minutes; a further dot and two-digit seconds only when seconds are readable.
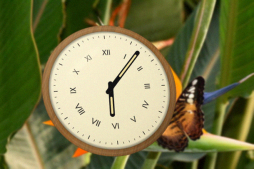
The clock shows 6.07
